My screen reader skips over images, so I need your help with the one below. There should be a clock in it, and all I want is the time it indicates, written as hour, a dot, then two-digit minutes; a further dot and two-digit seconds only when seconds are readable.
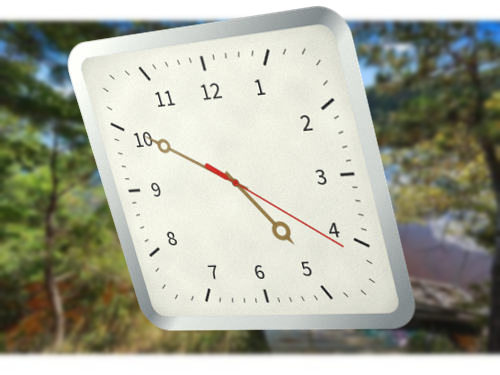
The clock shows 4.50.21
